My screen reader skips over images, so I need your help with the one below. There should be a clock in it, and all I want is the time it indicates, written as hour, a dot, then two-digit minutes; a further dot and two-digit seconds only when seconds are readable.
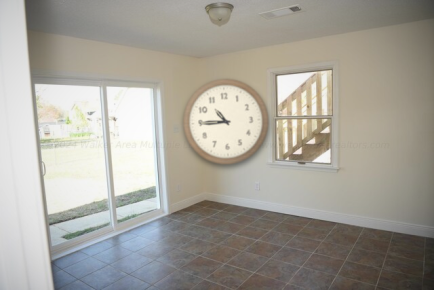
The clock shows 10.45
